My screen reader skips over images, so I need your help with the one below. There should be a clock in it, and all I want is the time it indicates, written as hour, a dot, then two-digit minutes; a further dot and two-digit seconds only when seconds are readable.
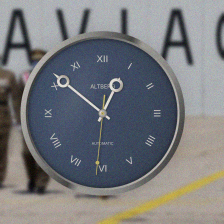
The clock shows 12.51.31
